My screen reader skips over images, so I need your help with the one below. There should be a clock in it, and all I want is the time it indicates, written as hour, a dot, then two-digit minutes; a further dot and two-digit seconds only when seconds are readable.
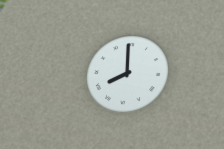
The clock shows 7.59
